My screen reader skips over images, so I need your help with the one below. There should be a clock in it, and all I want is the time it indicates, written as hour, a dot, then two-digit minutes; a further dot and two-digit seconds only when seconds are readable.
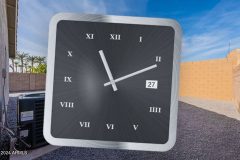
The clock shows 11.11
